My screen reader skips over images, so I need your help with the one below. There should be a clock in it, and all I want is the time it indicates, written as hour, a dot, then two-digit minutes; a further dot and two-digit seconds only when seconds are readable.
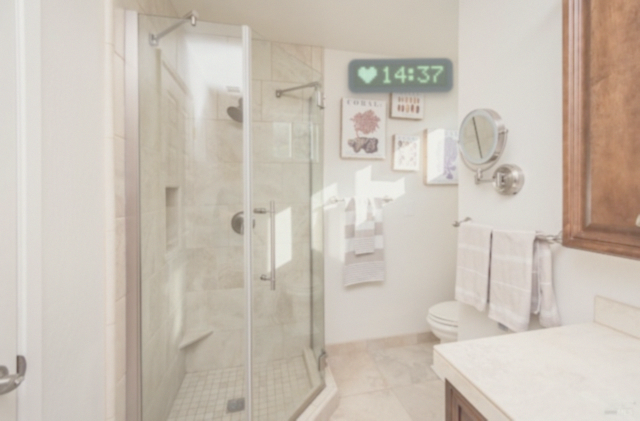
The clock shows 14.37
